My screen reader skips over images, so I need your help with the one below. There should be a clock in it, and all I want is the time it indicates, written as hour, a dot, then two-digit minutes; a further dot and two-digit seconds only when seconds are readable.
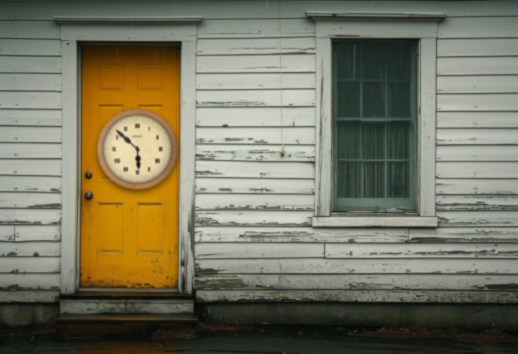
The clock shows 5.52
